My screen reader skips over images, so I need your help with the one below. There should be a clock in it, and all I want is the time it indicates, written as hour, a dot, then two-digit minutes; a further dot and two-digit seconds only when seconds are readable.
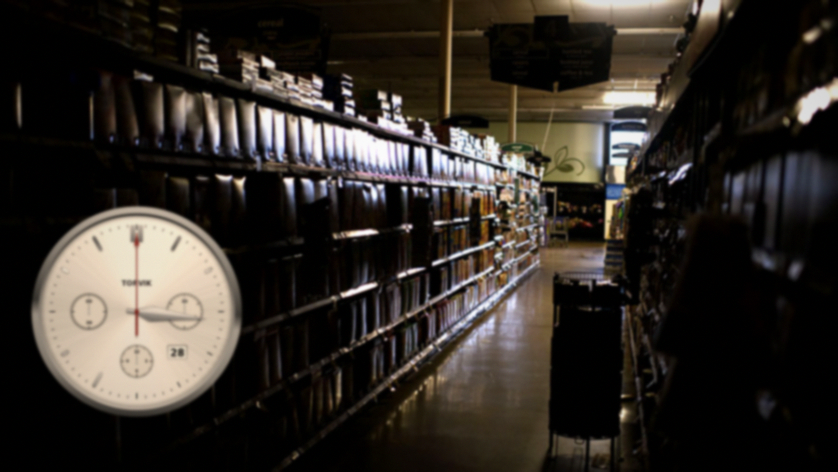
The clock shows 3.16
